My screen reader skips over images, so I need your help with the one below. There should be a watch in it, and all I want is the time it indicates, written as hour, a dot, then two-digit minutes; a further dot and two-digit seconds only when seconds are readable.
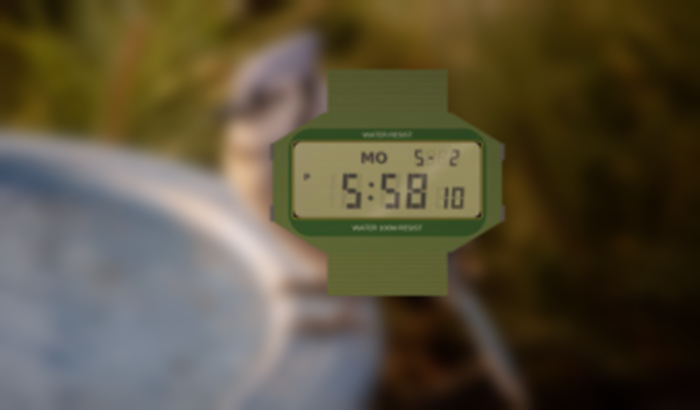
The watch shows 5.58.10
